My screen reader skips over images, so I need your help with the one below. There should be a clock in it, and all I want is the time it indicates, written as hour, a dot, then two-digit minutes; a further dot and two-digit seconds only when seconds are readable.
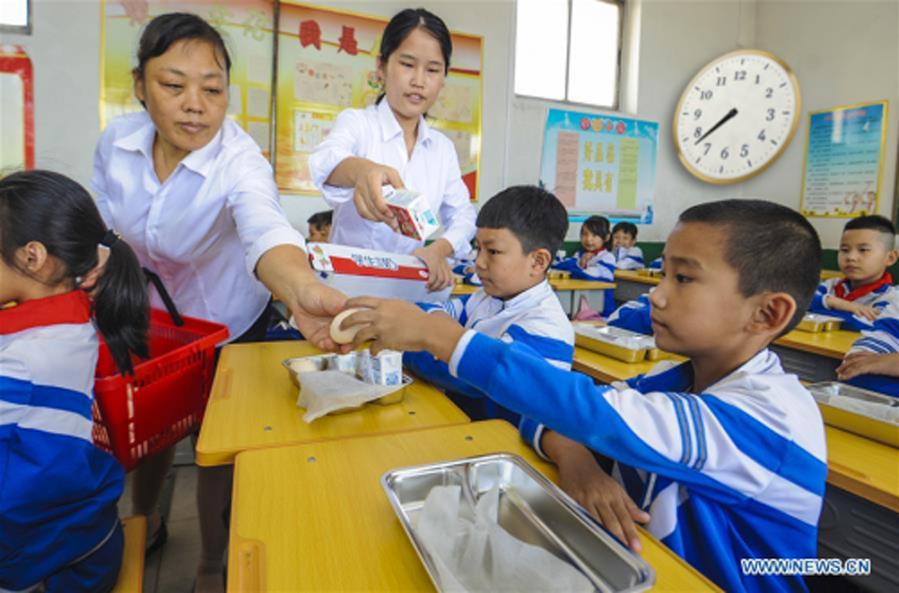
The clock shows 7.38
